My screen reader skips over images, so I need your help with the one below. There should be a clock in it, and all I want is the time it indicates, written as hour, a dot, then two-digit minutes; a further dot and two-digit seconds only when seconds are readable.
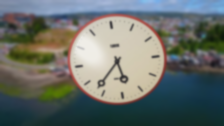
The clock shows 5.37
